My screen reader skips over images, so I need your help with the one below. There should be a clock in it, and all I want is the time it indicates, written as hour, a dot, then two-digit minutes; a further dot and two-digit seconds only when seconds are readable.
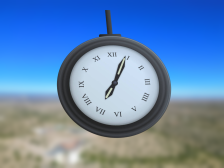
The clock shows 7.04
